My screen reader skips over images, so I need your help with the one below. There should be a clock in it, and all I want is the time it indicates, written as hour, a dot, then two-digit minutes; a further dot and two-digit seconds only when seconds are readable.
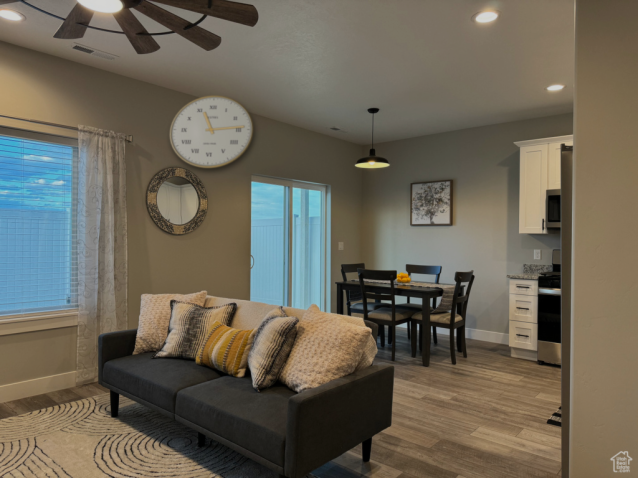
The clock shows 11.14
